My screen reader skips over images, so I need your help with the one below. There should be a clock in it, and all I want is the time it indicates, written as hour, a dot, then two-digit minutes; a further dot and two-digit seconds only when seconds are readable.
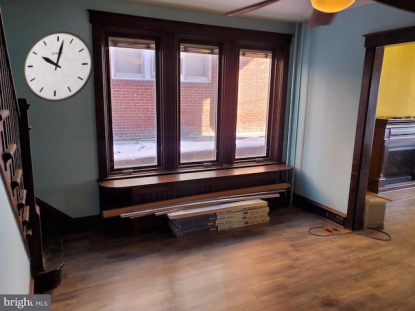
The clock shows 10.02
